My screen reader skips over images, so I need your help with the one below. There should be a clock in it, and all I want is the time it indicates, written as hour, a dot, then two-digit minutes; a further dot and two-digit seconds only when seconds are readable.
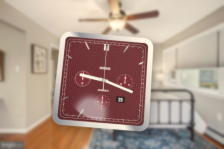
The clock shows 9.18
